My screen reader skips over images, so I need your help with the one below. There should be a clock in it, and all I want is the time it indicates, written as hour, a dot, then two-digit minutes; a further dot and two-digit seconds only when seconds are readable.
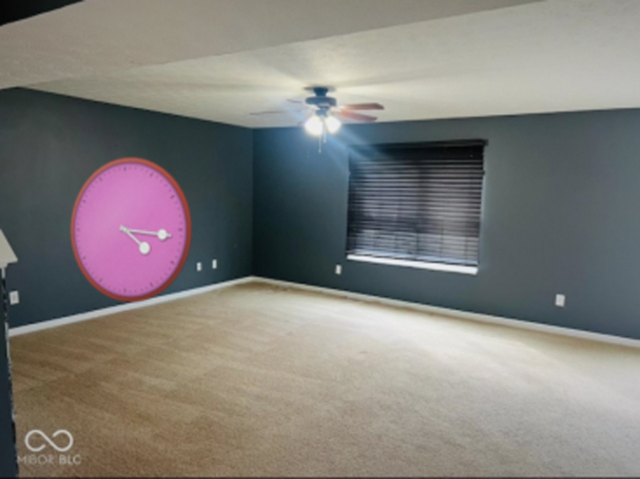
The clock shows 4.16
